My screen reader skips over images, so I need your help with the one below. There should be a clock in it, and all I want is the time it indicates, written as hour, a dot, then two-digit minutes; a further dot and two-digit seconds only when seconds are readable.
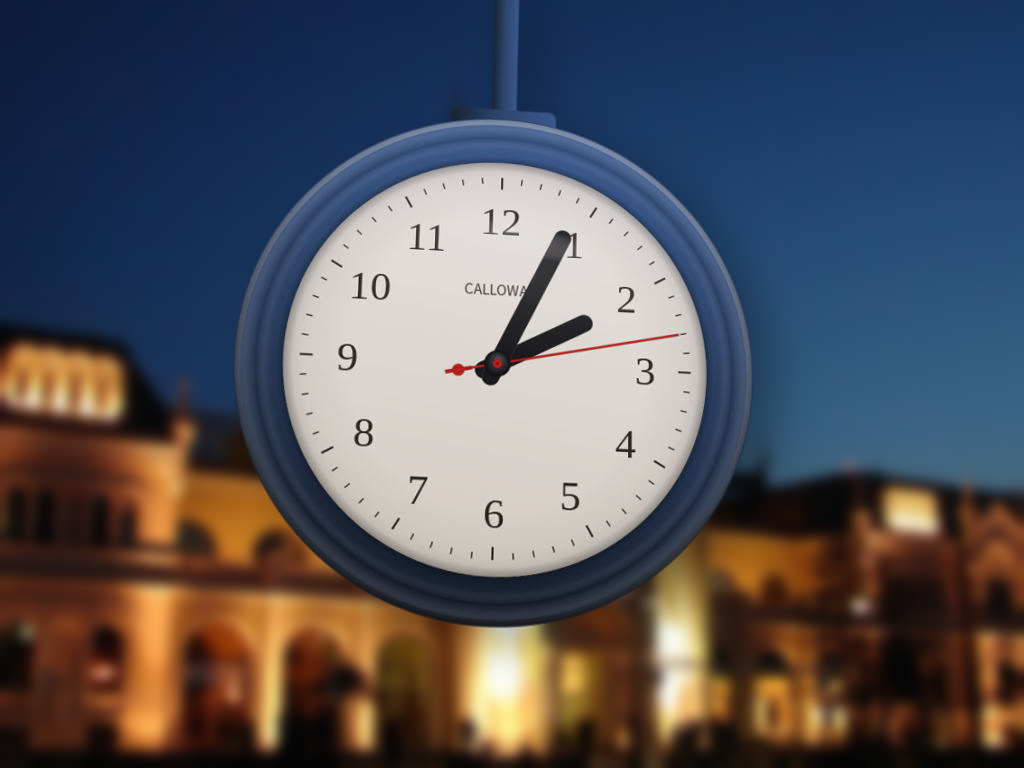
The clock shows 2.04.13
